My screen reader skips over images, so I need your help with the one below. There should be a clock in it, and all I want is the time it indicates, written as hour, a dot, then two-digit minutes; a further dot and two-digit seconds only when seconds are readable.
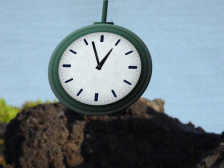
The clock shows 12.57
